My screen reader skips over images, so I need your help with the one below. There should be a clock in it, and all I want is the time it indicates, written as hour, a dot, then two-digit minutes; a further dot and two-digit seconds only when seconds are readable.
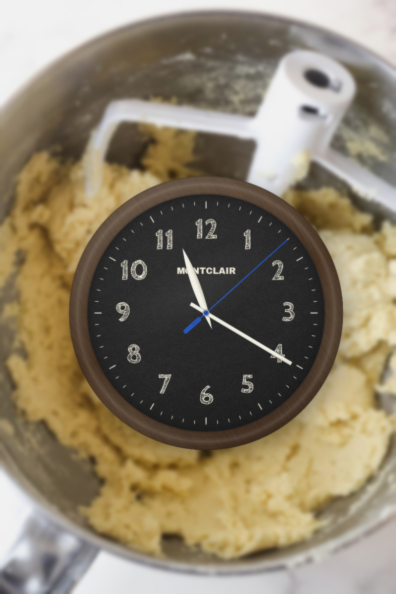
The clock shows 11.20.08
